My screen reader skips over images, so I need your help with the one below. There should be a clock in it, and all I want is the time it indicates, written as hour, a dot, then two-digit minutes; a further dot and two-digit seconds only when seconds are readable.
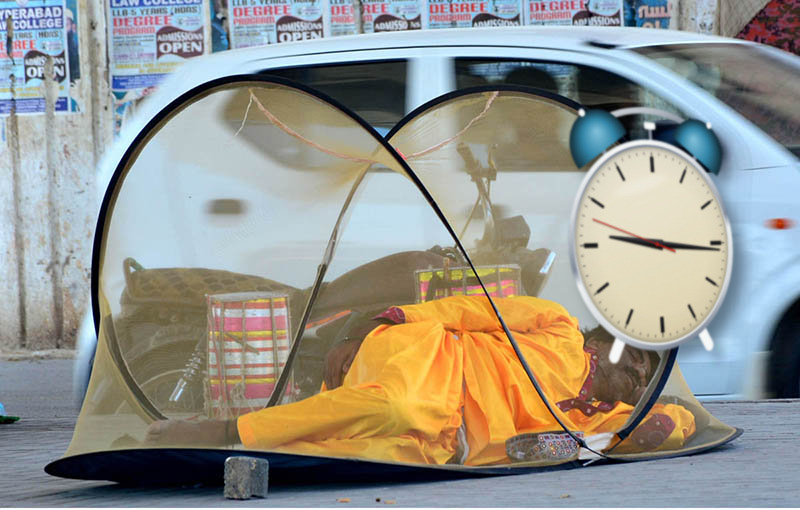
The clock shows 9.15.48
